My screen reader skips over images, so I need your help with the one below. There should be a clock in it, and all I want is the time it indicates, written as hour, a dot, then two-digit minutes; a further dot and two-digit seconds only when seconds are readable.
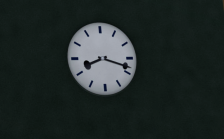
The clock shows 8.18
